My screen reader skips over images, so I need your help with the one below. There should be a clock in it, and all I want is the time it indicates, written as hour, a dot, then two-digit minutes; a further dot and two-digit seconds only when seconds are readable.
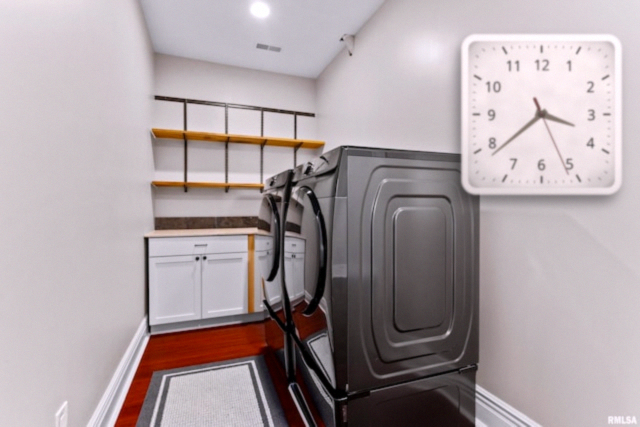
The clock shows 3.38.26
